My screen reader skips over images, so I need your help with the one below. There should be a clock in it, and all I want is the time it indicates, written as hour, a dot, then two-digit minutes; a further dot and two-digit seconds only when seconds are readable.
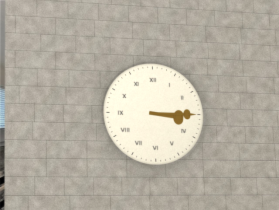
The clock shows 3.15
